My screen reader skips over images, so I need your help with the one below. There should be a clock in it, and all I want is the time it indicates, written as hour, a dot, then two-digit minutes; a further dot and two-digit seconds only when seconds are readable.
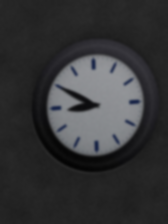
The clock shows 8.50
